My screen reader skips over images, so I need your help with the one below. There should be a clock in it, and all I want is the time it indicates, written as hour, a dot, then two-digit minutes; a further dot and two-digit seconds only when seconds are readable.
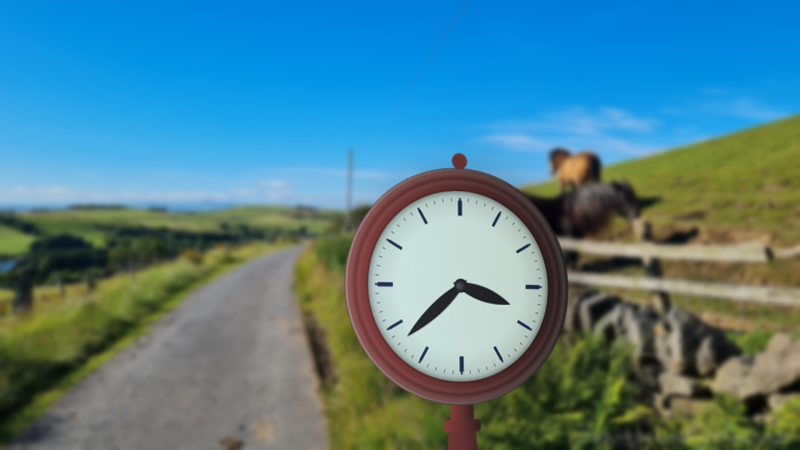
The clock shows 3.38
